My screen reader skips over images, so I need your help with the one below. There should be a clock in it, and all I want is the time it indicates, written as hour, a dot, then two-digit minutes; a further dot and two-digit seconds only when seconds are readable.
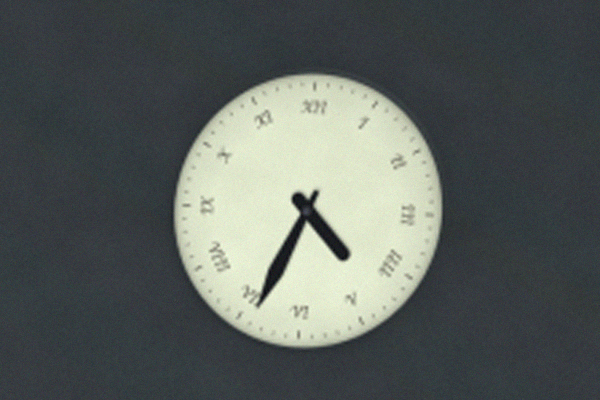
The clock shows 4.34
